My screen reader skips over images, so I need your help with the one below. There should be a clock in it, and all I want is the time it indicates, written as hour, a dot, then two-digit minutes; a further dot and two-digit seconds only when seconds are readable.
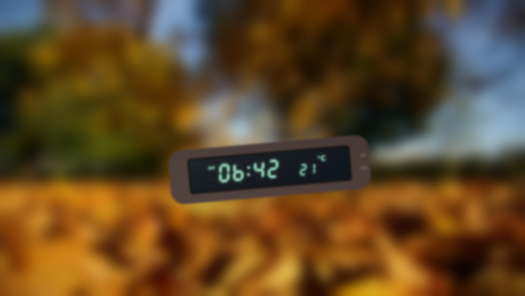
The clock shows 6.42
